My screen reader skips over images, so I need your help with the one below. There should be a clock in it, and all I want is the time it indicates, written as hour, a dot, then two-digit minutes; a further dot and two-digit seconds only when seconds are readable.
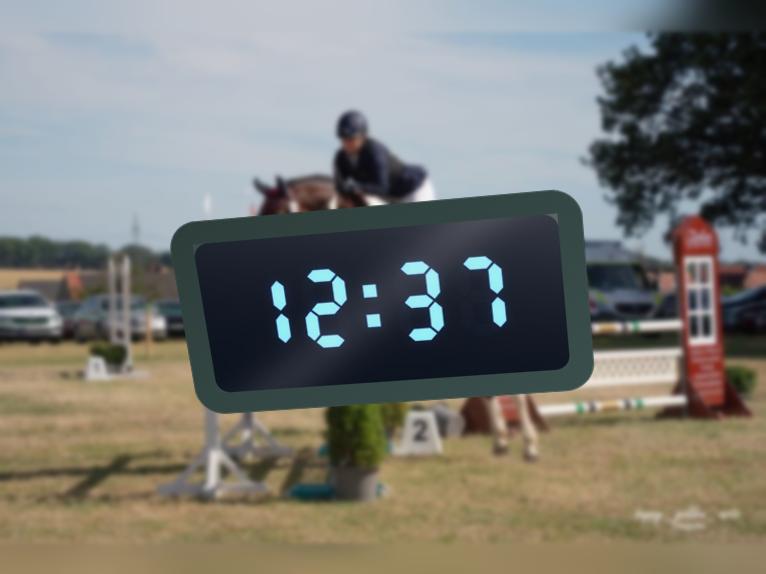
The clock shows 12.37
